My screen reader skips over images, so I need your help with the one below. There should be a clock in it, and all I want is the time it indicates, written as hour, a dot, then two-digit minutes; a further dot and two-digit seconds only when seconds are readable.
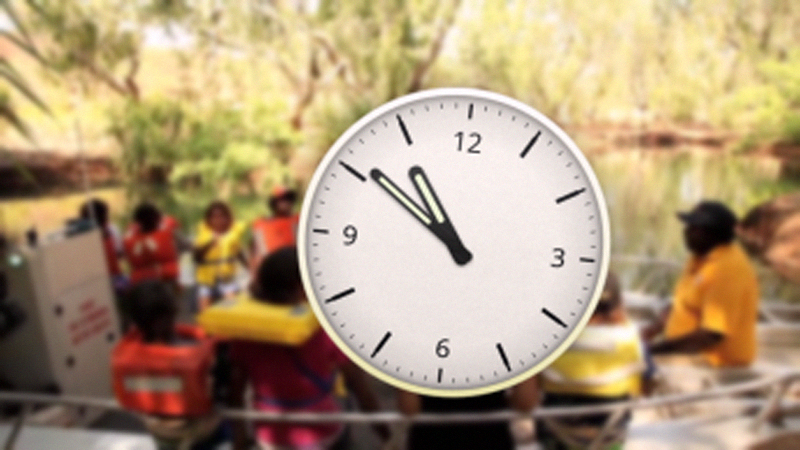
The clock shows 10.51
